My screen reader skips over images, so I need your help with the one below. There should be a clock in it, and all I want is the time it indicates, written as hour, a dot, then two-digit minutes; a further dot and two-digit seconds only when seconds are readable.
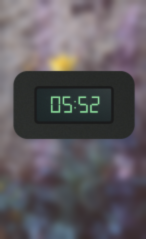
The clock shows 5.52
